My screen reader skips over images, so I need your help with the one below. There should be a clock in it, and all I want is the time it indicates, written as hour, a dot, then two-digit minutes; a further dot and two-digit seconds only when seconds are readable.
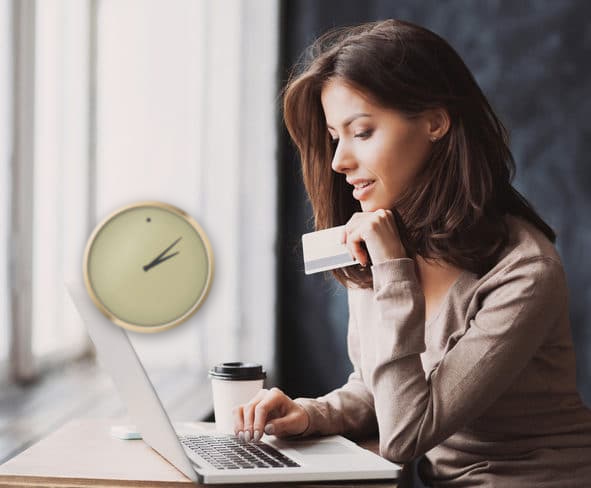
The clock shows 2.08
